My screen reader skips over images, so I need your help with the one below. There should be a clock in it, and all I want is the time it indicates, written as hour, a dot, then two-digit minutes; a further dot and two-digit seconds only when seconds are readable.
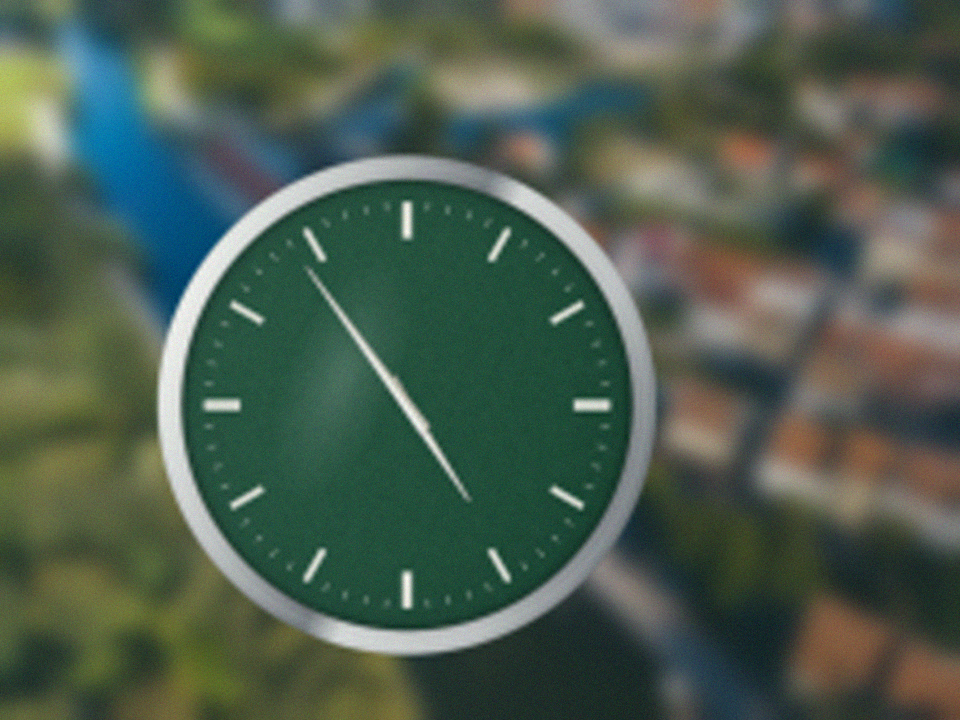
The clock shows 4.54
